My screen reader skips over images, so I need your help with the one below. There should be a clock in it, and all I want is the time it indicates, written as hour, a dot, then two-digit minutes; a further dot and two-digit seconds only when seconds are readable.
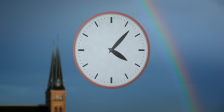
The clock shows 4.07
